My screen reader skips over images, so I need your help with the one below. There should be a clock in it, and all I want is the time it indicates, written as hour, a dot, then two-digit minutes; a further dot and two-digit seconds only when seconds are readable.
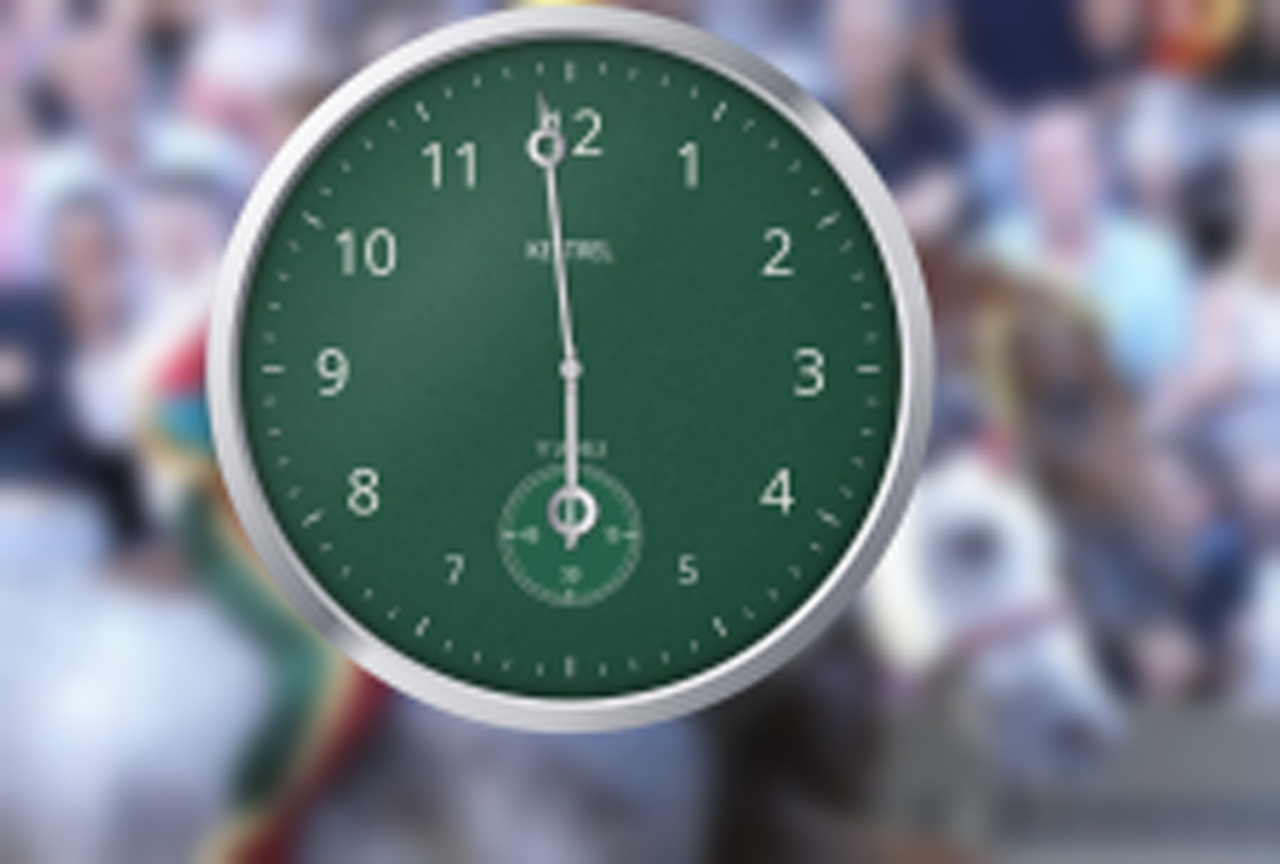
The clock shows 5.59
